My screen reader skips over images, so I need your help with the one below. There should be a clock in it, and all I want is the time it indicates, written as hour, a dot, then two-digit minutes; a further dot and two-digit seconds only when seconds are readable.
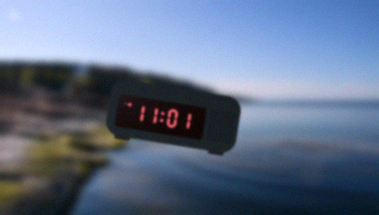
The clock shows 11.01
